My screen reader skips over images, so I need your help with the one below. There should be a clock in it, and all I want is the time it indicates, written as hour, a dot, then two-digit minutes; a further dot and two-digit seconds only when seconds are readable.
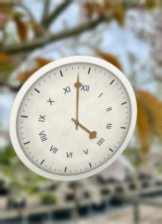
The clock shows 3.58
